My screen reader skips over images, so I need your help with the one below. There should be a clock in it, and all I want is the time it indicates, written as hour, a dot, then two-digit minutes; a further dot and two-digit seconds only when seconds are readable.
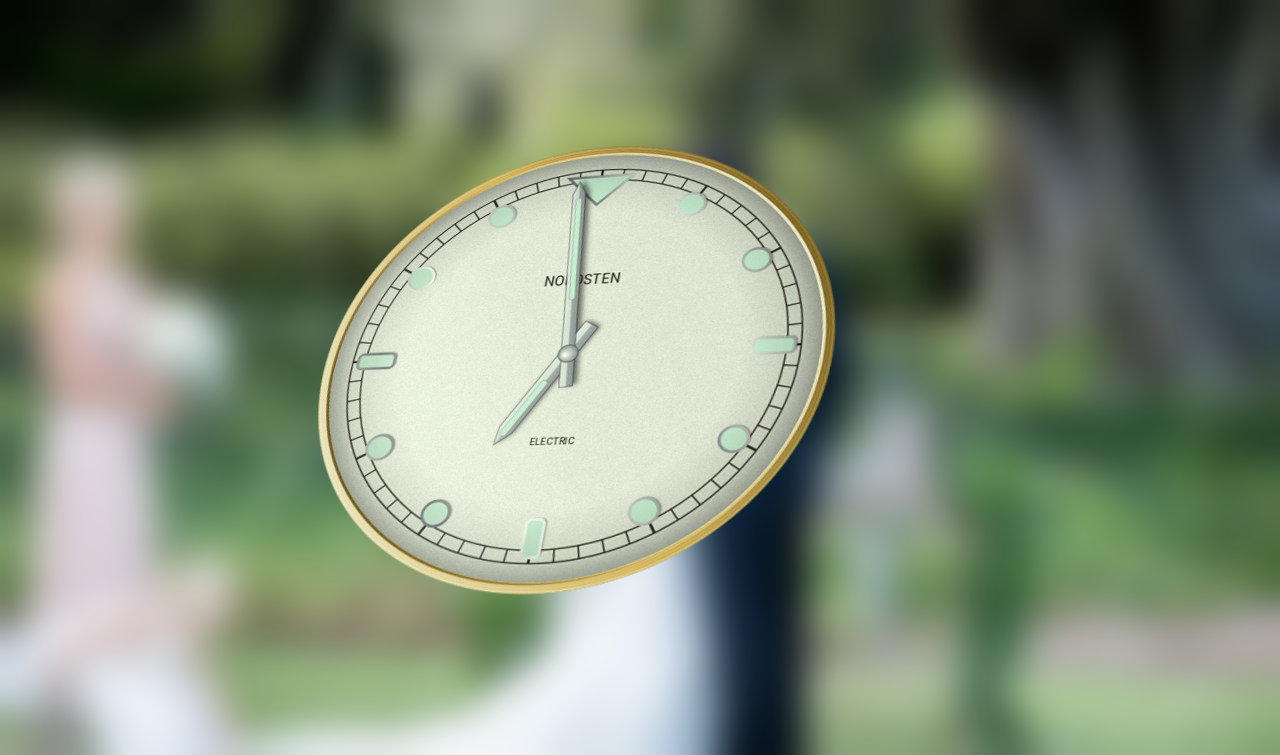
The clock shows 6.59
